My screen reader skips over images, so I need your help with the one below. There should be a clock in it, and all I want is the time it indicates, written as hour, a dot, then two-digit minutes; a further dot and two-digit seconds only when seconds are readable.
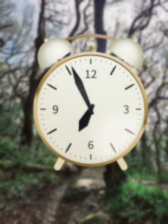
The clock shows 6.56
